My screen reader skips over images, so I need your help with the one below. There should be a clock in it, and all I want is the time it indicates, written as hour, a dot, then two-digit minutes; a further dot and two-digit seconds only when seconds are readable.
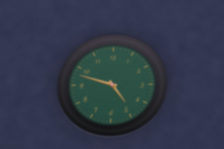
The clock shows 4.48
